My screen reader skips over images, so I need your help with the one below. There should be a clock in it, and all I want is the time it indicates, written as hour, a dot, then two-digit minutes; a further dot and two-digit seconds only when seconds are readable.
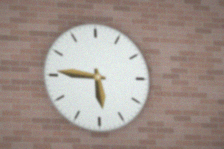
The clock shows 5.46
